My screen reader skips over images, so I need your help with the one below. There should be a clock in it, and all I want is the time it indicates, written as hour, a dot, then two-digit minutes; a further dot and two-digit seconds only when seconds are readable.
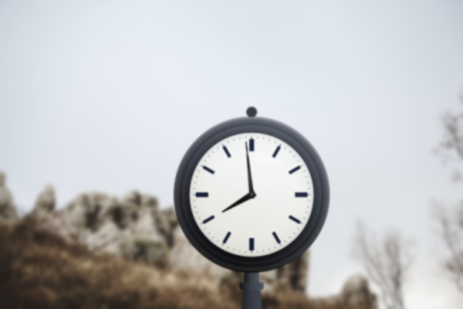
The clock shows 7.59
